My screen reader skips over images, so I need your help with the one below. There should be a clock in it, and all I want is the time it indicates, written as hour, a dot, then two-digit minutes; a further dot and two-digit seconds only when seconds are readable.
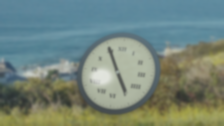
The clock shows 4.55
